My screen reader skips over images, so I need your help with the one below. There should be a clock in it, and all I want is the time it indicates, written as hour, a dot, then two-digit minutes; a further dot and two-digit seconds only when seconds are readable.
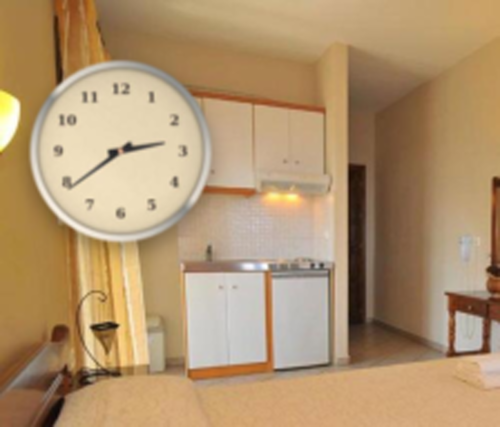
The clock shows 2.39
